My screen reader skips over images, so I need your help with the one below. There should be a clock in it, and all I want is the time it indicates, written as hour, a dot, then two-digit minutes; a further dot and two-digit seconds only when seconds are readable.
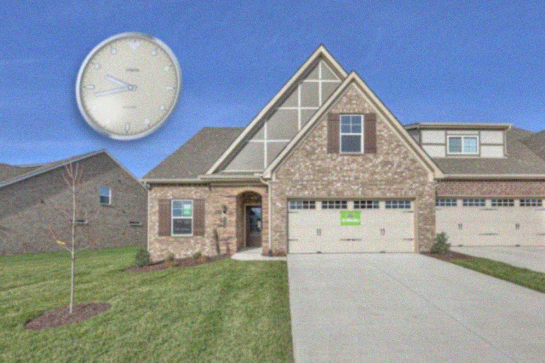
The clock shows 9.43
